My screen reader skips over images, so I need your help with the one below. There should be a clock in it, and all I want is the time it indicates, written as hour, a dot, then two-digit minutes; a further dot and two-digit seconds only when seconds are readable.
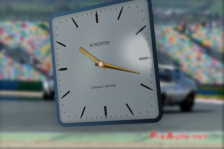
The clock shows 10.18
